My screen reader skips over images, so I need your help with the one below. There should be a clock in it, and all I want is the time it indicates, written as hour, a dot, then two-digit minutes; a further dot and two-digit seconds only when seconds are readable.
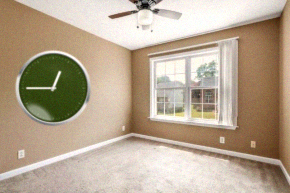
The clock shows 12.45
